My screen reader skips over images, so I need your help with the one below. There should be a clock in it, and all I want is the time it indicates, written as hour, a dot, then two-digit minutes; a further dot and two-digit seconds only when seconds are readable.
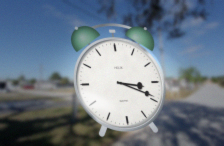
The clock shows 3.19
